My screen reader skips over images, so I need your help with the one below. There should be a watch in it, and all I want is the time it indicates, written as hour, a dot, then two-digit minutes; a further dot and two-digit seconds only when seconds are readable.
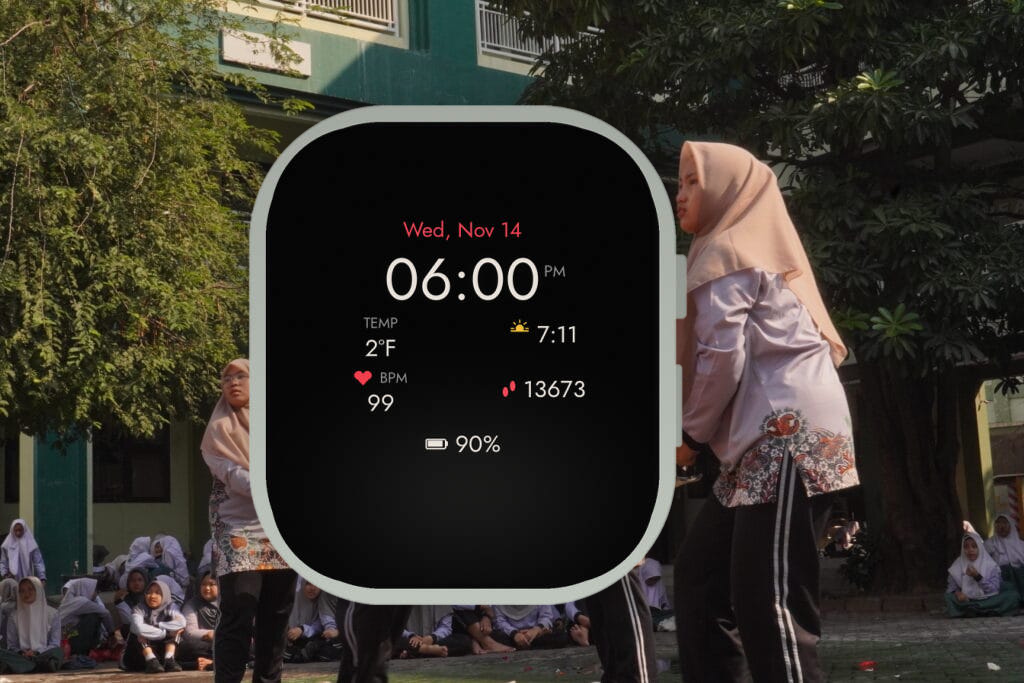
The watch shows 6.00
